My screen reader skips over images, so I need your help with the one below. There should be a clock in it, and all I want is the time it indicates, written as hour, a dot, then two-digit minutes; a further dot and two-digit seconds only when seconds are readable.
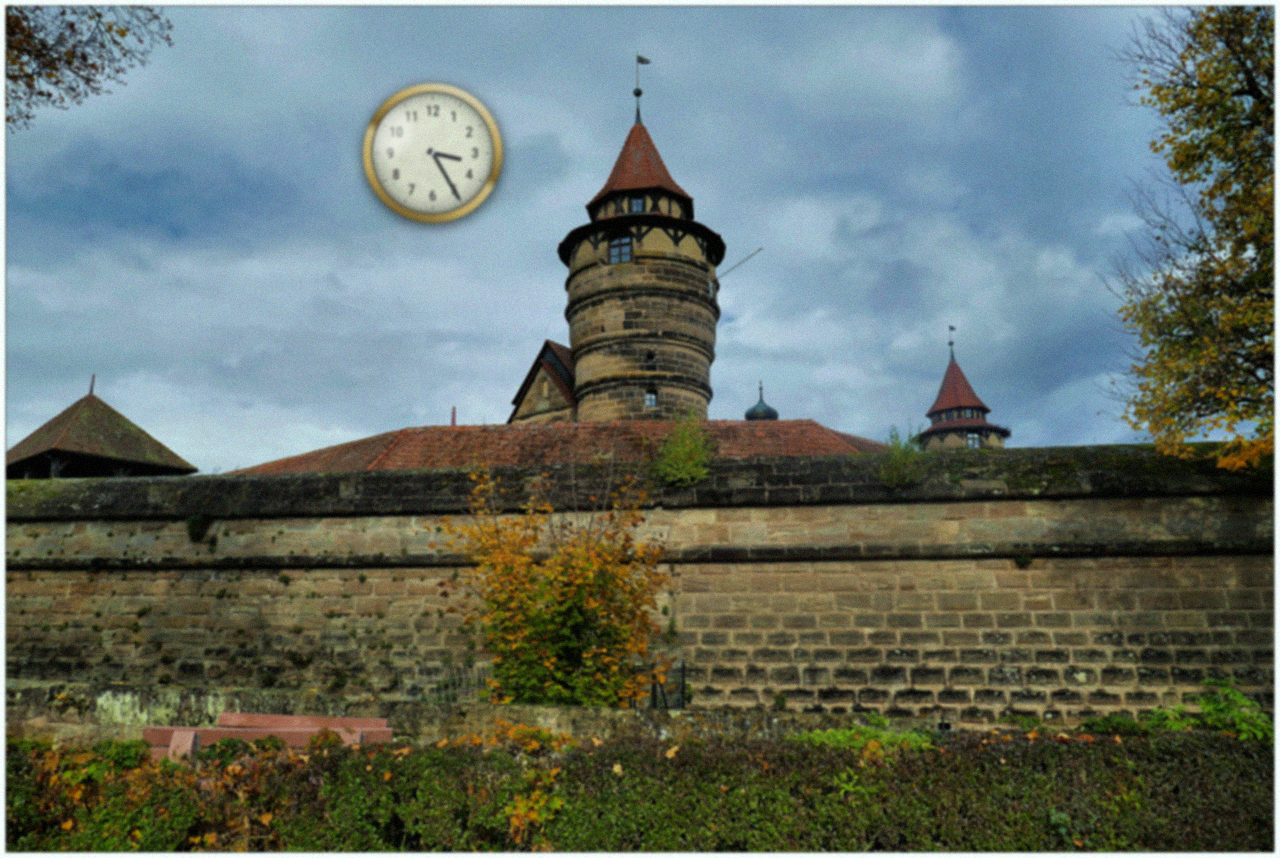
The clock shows 3.25
